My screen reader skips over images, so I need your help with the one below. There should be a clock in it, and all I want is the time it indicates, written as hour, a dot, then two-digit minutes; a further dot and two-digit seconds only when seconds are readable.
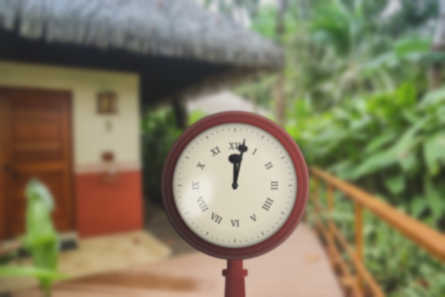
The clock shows 12.02
